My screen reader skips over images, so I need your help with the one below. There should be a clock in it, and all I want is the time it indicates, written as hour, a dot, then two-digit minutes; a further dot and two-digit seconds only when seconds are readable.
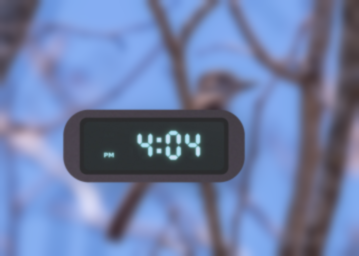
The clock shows 4.04
